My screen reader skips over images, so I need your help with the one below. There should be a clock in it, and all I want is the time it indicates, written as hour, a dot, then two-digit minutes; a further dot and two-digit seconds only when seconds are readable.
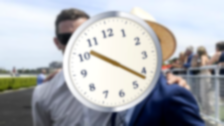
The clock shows 10.22
